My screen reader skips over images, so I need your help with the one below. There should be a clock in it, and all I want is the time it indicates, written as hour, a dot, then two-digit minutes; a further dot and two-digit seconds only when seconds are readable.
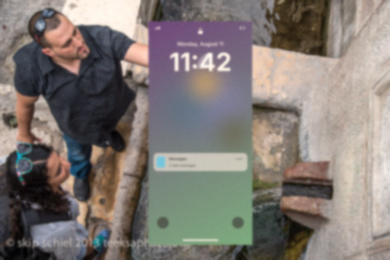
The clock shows 11.42
